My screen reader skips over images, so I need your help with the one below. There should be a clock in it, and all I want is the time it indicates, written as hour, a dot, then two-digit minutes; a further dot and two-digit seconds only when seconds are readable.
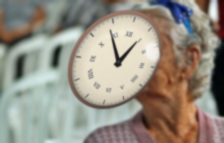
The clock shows 12.54
